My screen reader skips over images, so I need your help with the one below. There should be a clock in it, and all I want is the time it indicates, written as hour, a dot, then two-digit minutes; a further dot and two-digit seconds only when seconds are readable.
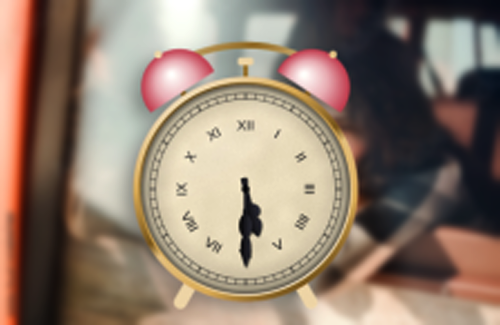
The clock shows 5.30
